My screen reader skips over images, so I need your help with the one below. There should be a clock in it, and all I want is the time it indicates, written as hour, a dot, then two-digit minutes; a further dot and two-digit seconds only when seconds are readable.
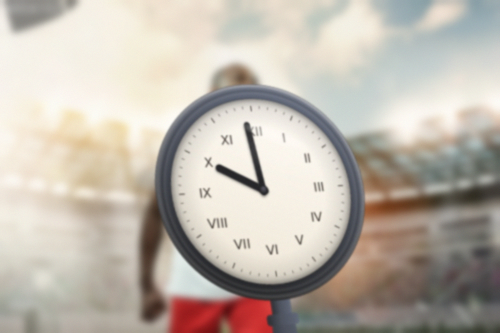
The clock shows 9.59
